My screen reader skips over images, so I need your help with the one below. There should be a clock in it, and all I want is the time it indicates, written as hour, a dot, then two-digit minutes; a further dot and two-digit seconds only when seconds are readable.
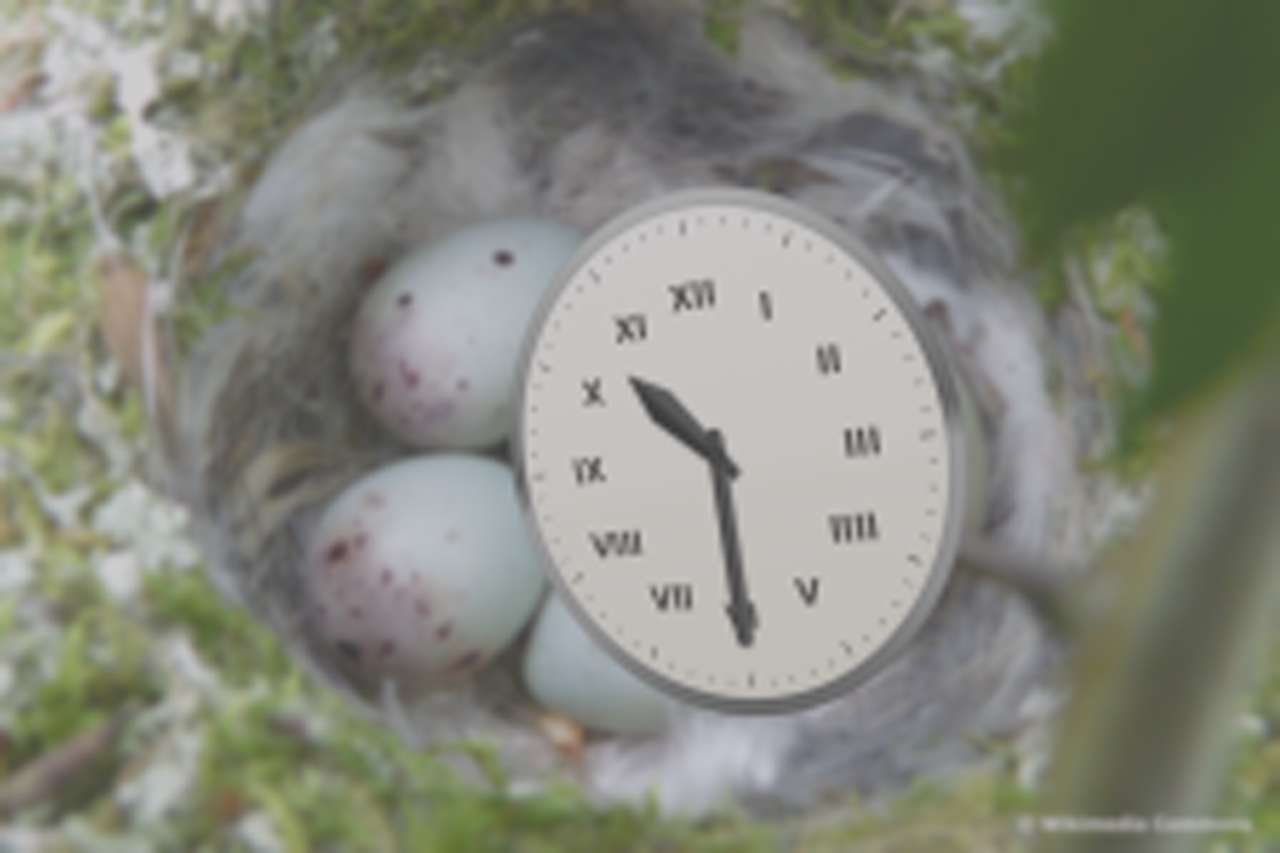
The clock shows 10.30
